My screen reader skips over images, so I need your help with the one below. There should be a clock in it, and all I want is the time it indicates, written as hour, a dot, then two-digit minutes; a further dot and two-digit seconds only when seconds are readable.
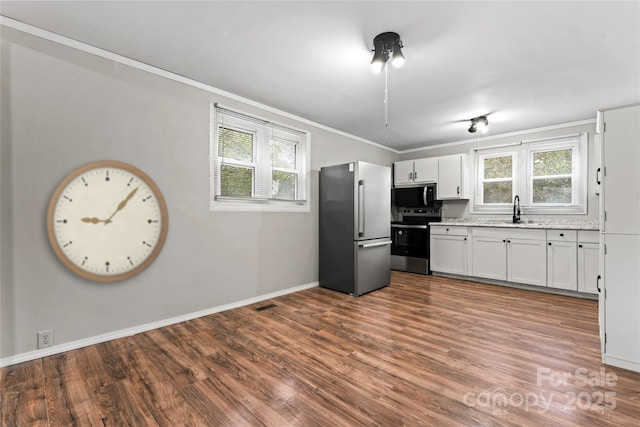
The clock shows 9.07
